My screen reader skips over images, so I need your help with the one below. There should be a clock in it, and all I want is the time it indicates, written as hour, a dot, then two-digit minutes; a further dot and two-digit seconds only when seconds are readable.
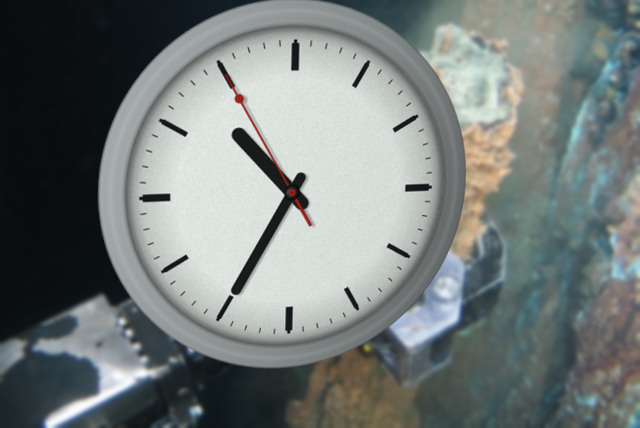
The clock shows 10.34.55
